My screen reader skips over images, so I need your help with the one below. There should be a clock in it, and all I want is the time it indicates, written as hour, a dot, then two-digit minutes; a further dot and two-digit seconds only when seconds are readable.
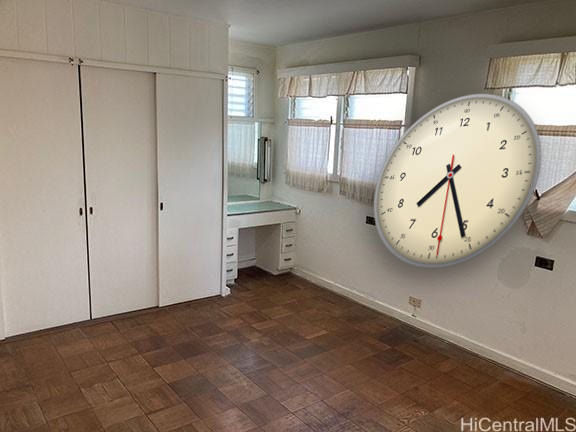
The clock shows 7.25.29
